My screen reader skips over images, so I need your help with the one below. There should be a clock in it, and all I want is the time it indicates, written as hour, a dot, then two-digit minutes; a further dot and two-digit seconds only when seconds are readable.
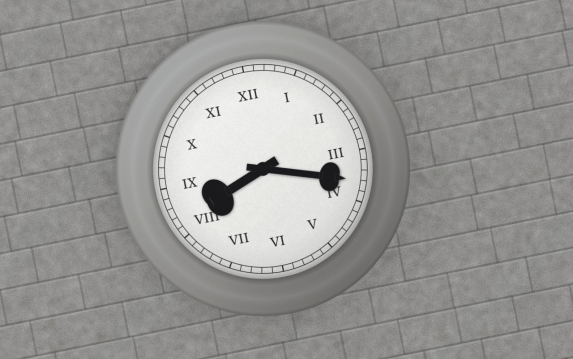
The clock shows 8.18
